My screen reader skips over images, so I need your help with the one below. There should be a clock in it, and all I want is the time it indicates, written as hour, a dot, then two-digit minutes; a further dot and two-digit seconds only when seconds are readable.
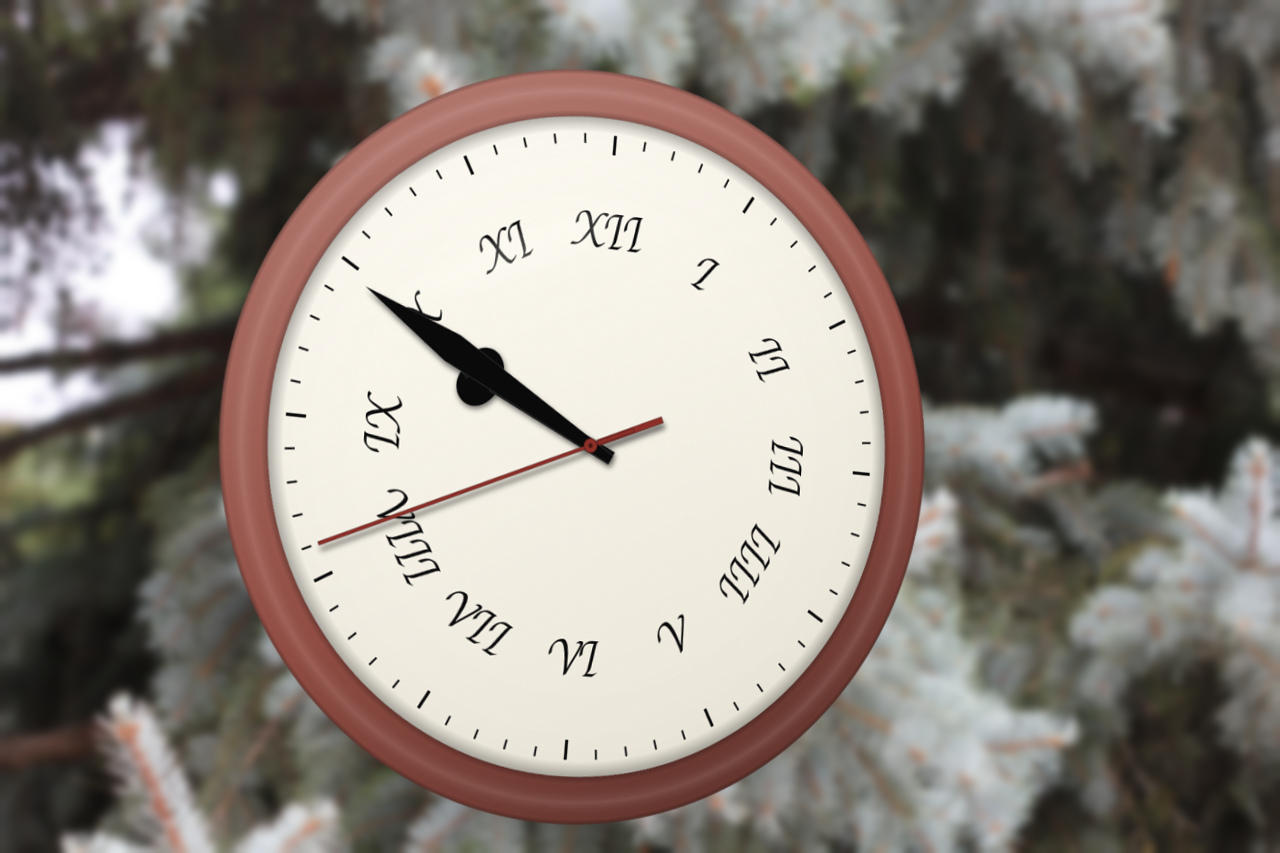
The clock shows 9.49.41
